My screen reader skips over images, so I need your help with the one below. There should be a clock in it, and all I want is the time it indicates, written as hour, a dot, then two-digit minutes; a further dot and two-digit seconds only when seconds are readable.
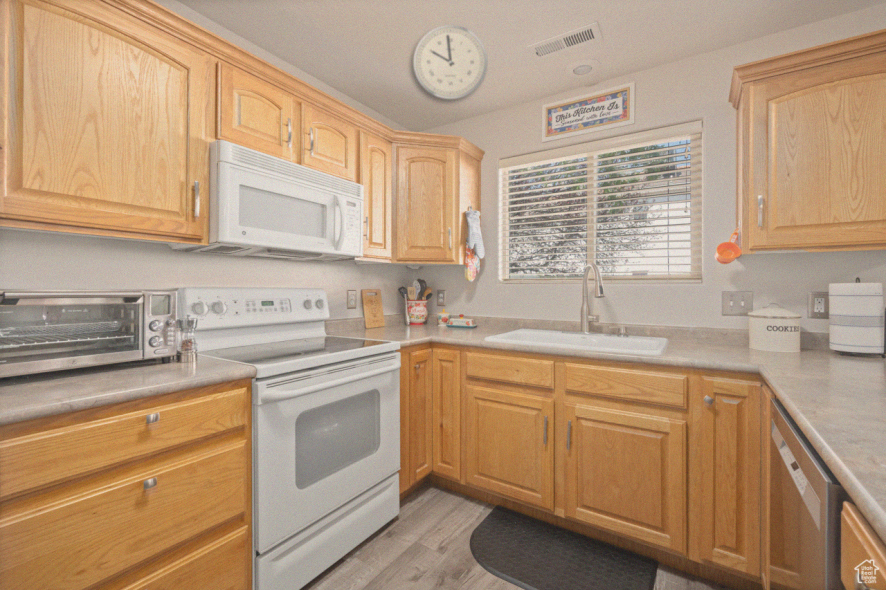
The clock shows 9.59
